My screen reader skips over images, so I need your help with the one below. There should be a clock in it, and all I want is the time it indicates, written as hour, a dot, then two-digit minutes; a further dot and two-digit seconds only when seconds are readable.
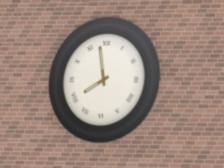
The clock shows 7.58
